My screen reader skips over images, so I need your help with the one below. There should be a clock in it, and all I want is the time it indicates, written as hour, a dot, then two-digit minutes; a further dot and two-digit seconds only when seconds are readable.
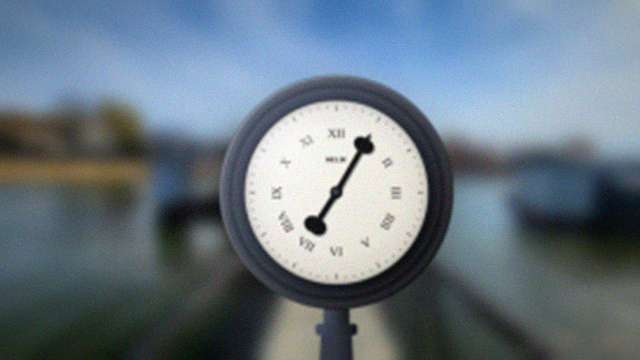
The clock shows 7.05
